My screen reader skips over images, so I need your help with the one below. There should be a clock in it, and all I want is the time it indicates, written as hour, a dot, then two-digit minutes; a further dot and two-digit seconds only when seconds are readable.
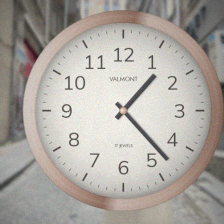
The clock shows 1.23
